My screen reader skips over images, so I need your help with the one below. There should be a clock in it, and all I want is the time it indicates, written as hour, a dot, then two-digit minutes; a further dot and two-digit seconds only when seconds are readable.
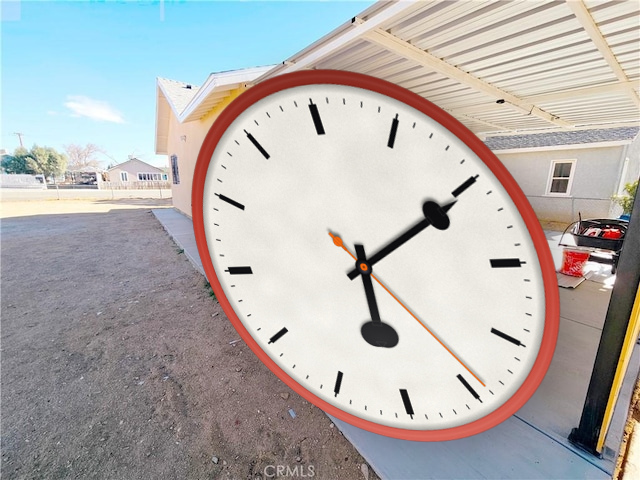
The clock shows 6.10.24
